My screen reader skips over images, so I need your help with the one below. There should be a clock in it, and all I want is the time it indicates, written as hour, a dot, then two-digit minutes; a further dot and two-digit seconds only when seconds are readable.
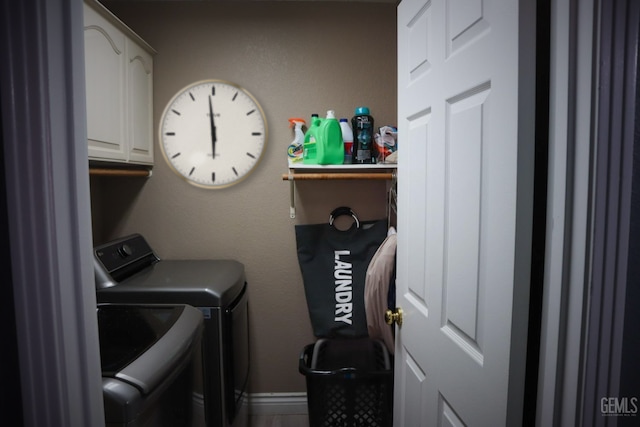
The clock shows 5.59
